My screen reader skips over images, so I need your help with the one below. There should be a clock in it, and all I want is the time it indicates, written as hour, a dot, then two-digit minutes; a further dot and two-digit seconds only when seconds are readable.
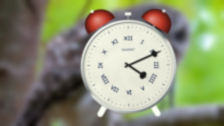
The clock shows 4.11
